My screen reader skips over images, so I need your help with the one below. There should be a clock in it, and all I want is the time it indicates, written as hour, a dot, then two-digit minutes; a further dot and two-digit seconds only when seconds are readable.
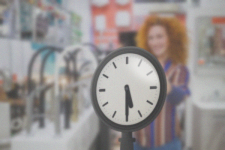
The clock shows 5.30
